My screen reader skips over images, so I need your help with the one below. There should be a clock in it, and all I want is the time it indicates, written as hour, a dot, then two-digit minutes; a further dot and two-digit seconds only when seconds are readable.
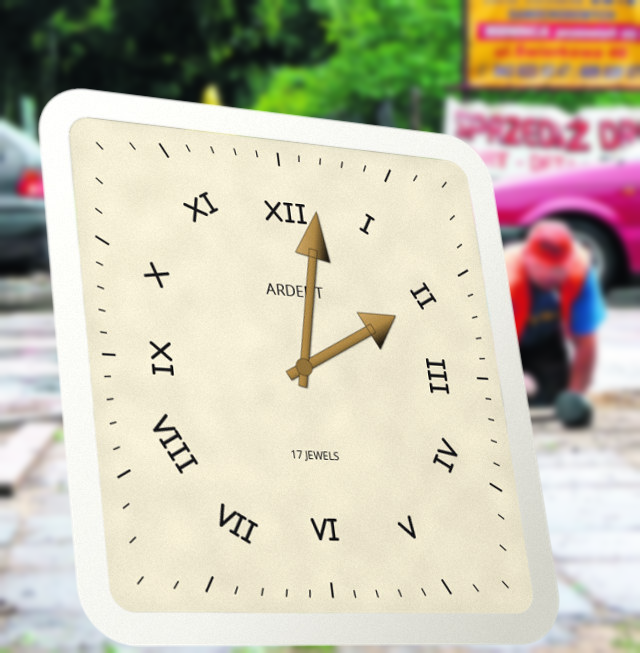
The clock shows 2.02
